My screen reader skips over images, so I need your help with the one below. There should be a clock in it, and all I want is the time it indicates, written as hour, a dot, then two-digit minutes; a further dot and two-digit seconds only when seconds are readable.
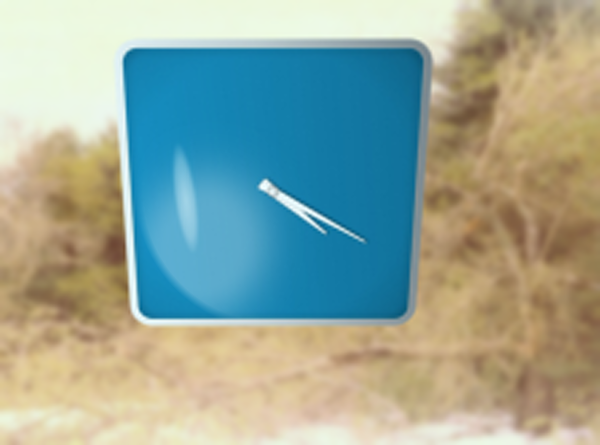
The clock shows 4.20
